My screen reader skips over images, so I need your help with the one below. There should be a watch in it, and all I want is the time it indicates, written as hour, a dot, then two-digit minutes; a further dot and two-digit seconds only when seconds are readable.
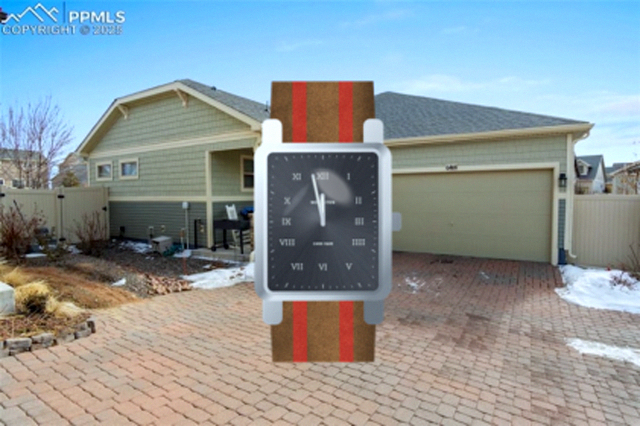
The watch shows 11.58
